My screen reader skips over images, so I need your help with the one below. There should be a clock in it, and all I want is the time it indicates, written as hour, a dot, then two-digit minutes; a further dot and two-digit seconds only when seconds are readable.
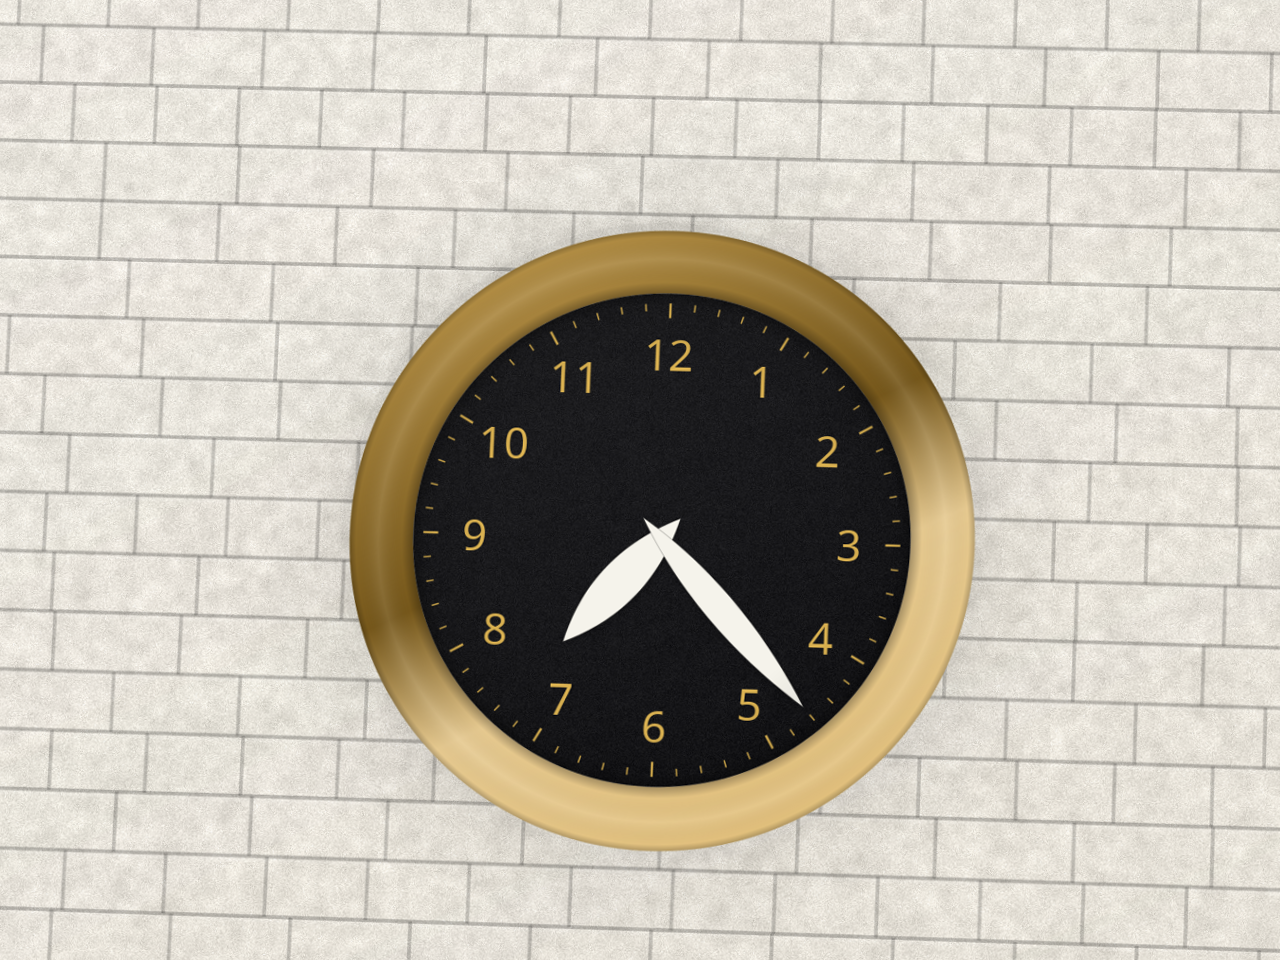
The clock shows 7.23
